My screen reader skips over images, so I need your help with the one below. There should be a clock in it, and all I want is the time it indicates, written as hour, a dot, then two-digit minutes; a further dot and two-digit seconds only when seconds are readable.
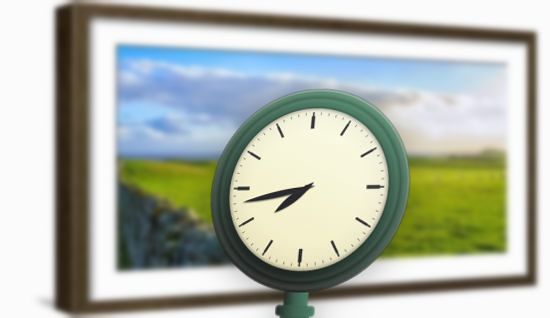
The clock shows 7.43
